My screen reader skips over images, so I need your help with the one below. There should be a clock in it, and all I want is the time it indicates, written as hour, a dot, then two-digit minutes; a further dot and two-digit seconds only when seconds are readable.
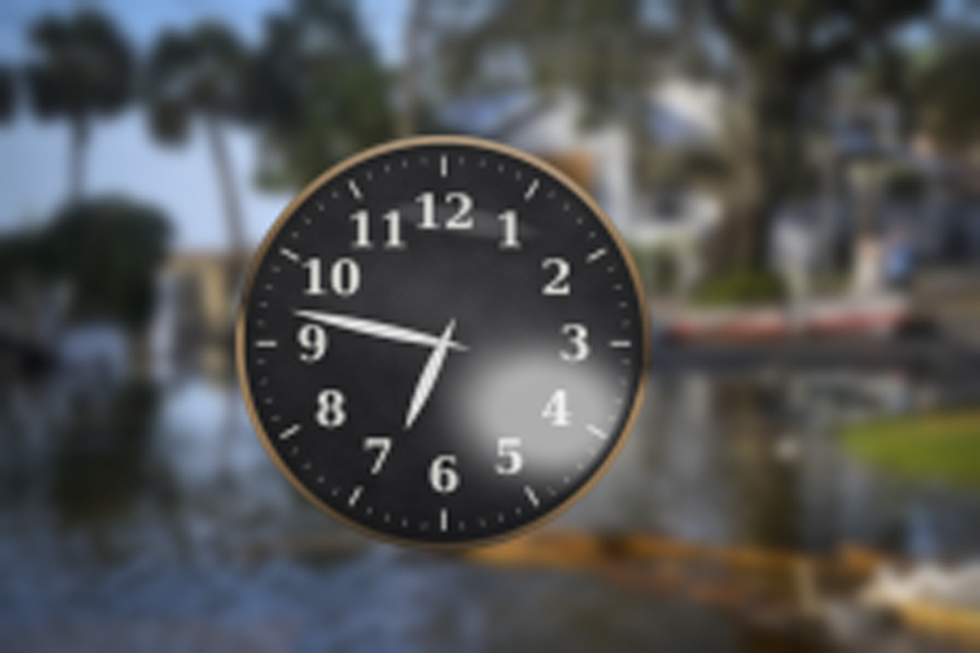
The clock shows 6.47
